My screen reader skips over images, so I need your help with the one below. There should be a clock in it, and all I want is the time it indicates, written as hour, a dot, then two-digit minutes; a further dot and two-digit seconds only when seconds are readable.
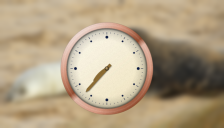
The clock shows 7.37
